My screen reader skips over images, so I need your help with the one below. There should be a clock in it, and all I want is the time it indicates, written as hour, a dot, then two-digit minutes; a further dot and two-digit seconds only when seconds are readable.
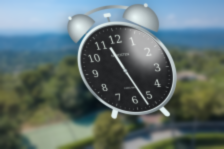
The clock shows 11.27
